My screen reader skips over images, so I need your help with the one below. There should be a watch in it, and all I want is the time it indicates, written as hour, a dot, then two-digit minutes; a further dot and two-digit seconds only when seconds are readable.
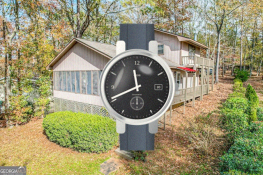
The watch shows 11.41
